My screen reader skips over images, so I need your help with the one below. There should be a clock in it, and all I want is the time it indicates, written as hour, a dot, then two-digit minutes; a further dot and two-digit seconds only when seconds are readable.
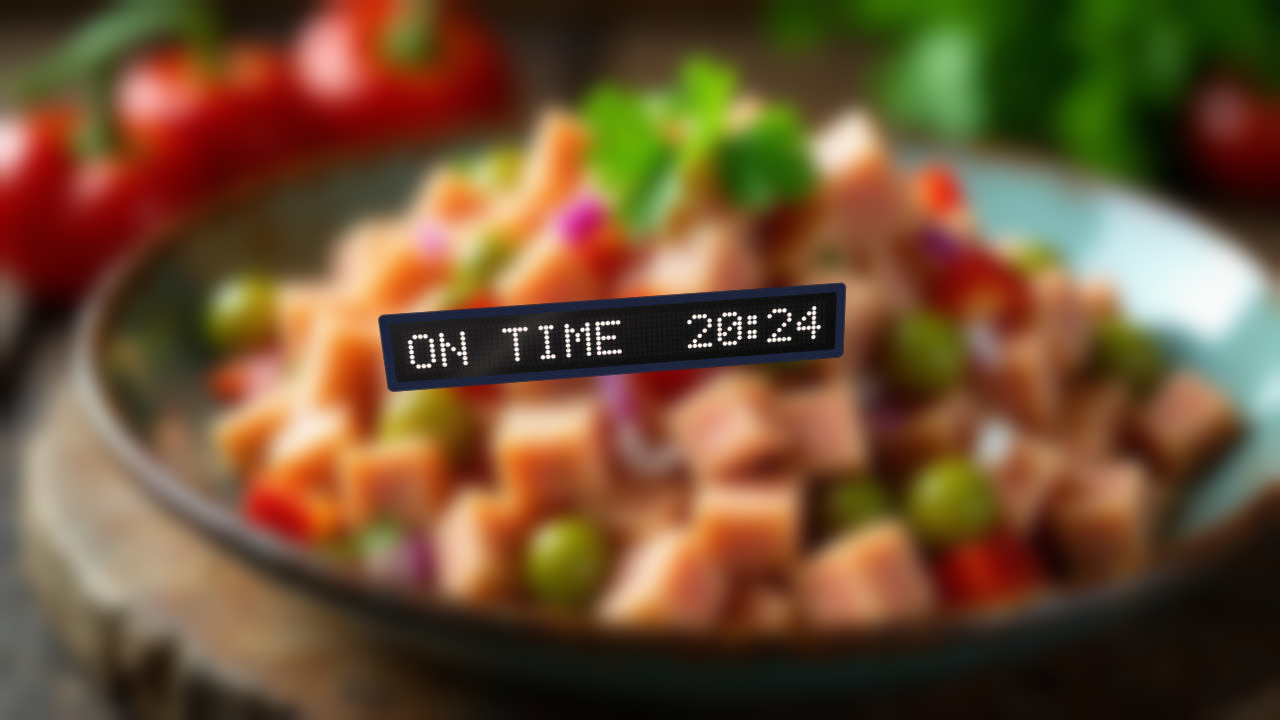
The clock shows 20.24
